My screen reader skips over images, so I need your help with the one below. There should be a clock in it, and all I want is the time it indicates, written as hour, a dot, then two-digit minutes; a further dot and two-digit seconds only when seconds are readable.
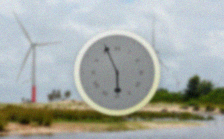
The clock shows 5.56
